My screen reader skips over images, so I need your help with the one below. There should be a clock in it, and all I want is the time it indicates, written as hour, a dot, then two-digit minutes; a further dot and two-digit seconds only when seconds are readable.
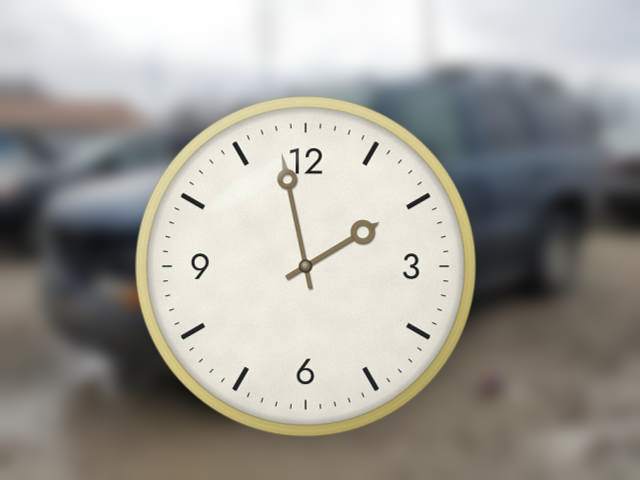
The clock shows 1.58
